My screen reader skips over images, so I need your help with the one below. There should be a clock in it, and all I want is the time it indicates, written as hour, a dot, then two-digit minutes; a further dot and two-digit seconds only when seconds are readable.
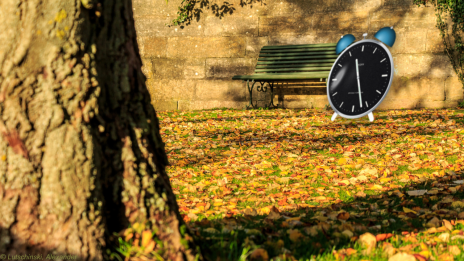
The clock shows 11.27
